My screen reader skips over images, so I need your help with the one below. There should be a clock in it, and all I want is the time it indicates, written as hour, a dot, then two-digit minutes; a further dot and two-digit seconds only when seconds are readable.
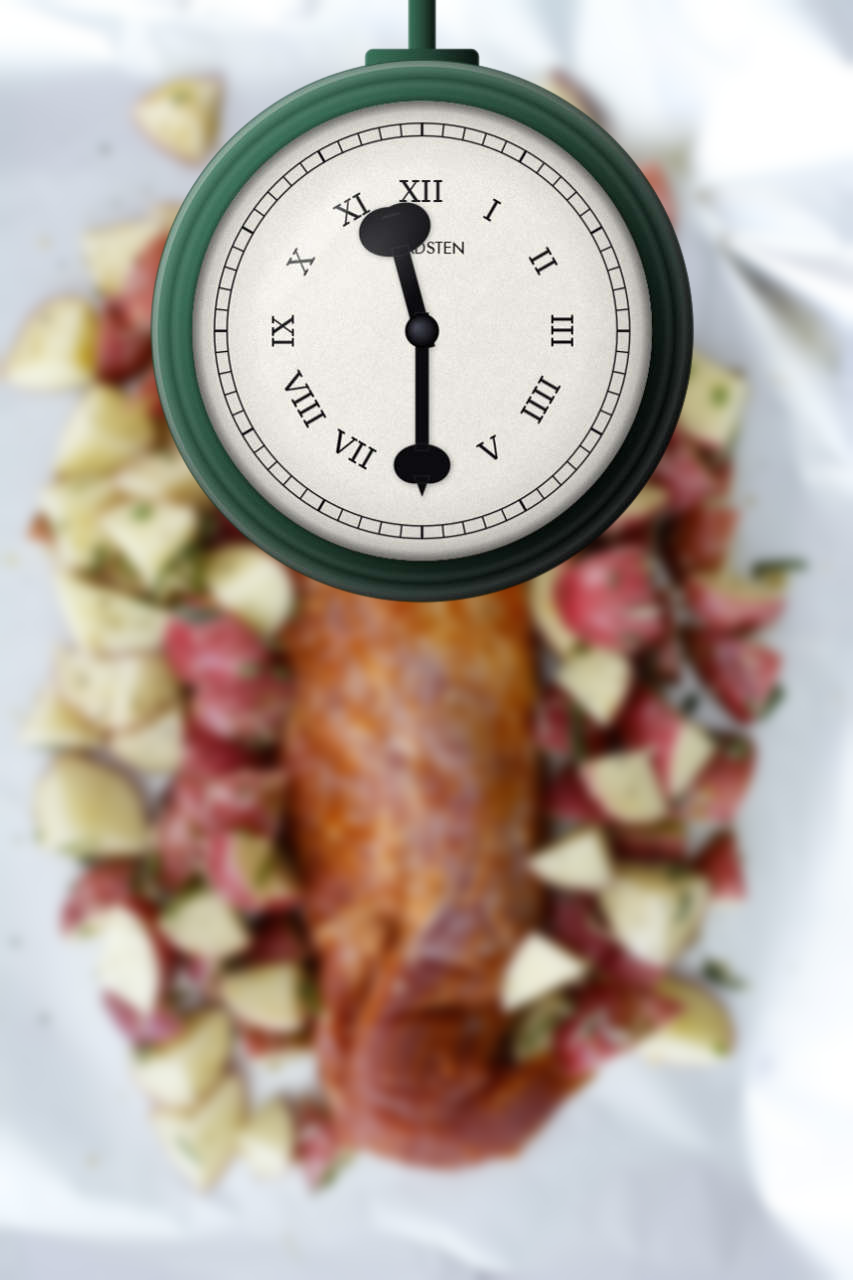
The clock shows 11.30
